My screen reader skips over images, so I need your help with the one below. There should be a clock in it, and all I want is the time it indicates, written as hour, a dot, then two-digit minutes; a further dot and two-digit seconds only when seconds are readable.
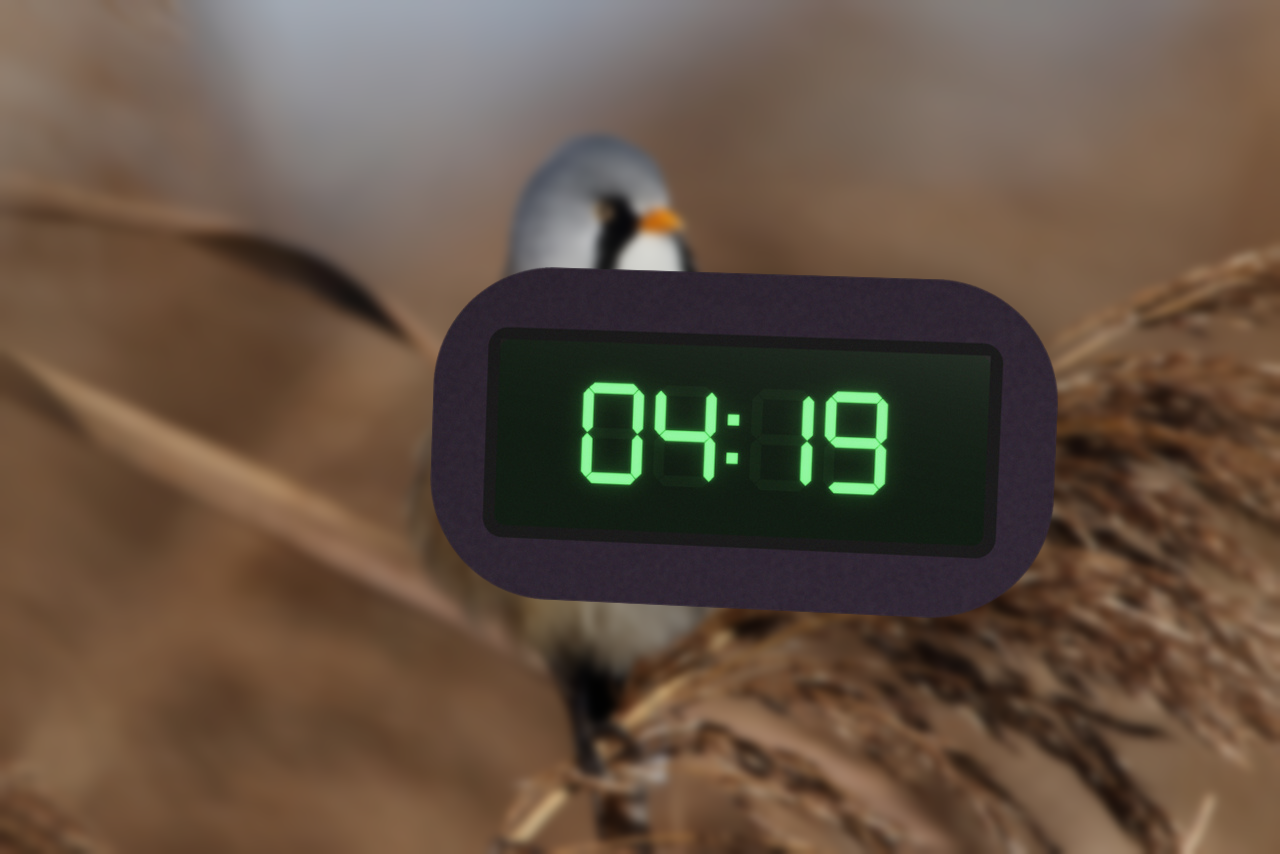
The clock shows 4.19
